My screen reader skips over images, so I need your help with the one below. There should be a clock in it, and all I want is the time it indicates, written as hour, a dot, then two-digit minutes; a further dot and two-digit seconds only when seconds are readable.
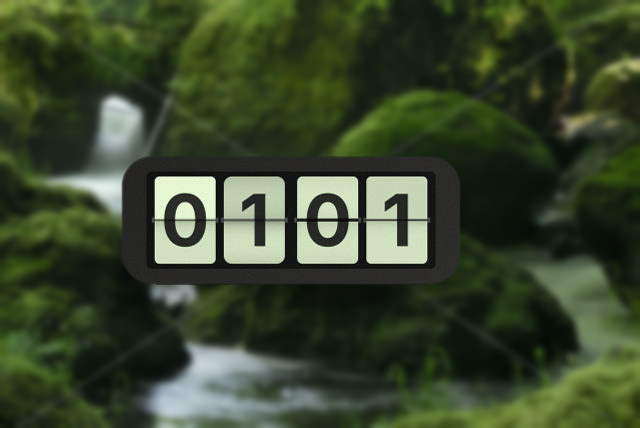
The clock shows 1.01
